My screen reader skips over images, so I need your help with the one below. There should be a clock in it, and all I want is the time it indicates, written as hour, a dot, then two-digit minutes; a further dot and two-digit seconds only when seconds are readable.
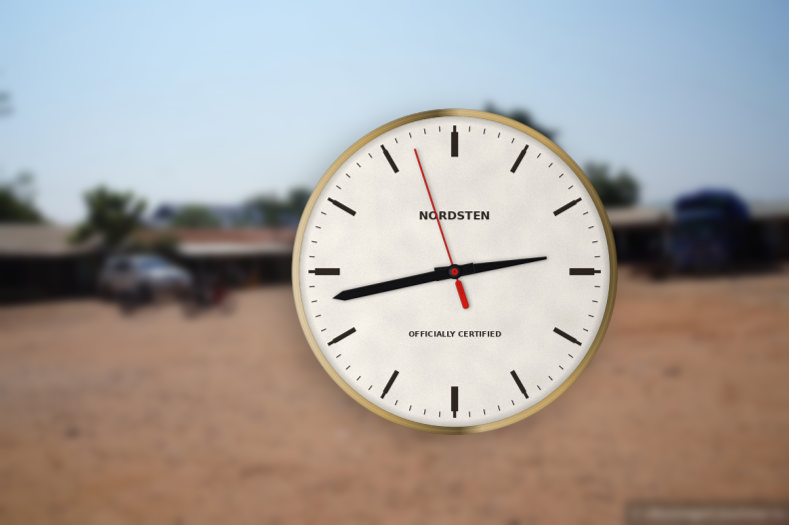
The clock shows 2.42.57
